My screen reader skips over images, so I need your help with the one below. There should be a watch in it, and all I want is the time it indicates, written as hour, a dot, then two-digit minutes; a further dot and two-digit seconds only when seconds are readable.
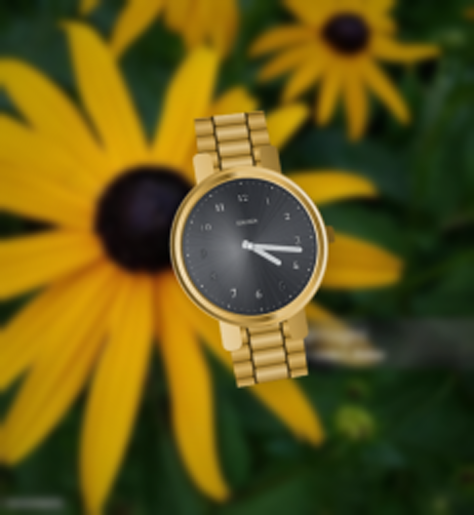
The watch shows 4.17
